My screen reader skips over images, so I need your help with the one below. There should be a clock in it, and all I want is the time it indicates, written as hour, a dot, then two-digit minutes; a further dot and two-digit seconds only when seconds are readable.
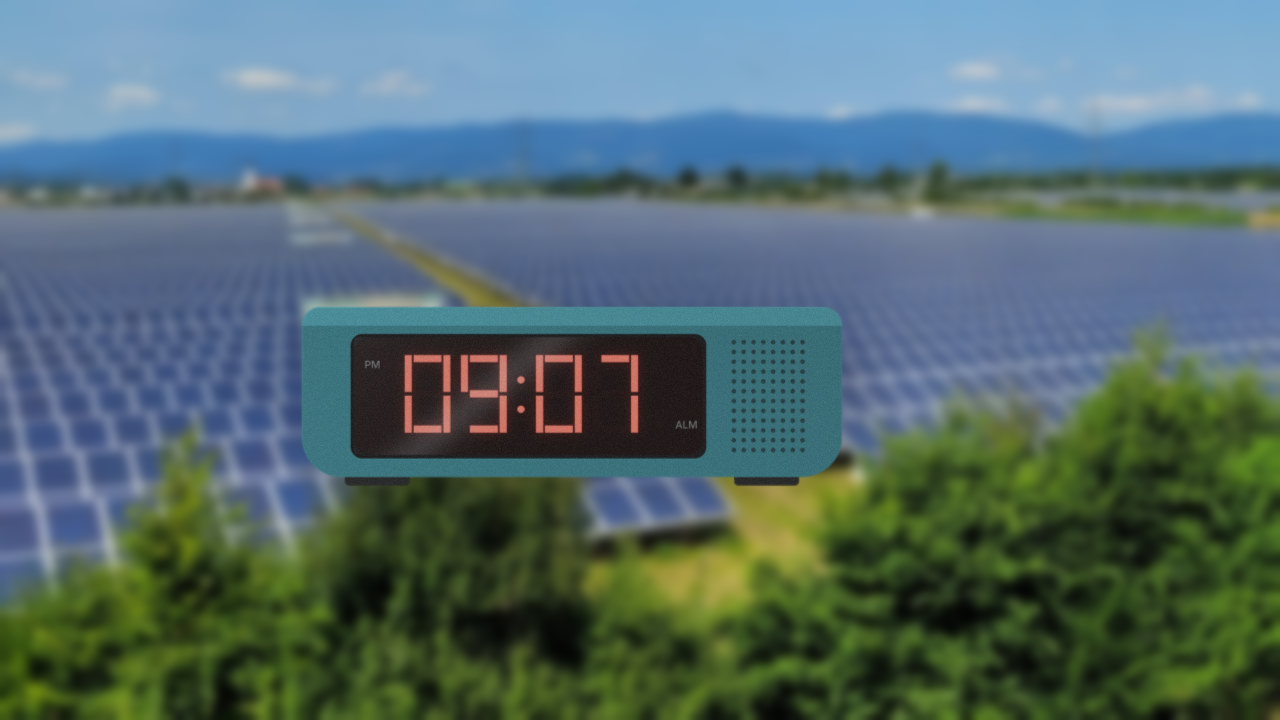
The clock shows 9.07
